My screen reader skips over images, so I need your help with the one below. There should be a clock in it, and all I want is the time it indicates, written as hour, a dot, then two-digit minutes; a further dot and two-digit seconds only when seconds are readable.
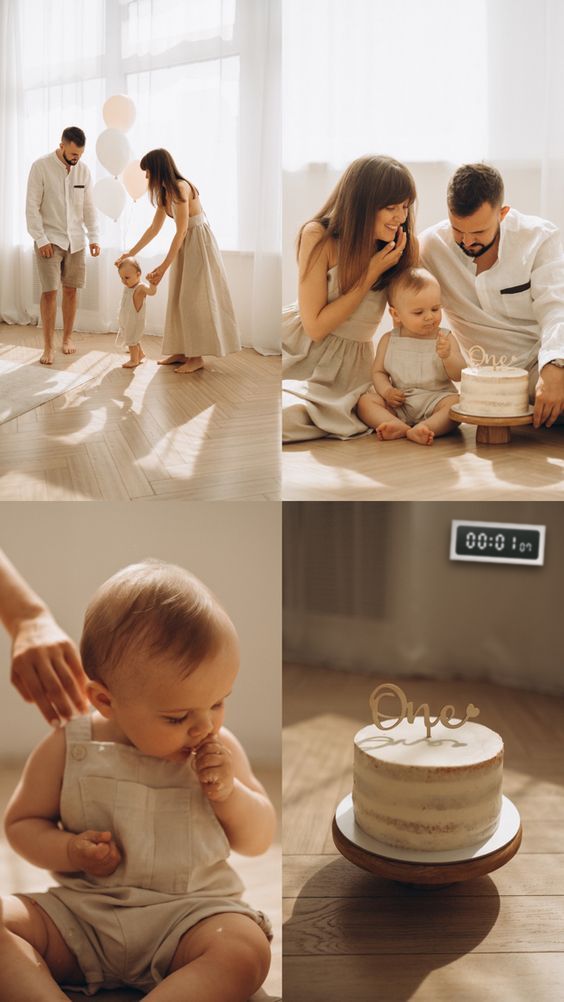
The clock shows 0.01
